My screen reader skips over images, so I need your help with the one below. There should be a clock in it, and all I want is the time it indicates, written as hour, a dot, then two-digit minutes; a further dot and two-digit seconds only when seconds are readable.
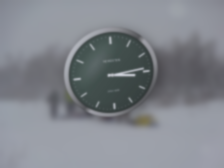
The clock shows 3.14
